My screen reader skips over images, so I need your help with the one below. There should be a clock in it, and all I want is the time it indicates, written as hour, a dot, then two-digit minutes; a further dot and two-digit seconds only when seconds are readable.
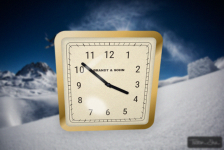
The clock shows 3.52
